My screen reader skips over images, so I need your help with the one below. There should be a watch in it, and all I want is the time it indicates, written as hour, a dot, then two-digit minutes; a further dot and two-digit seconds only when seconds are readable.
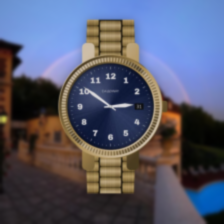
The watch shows 2.51
